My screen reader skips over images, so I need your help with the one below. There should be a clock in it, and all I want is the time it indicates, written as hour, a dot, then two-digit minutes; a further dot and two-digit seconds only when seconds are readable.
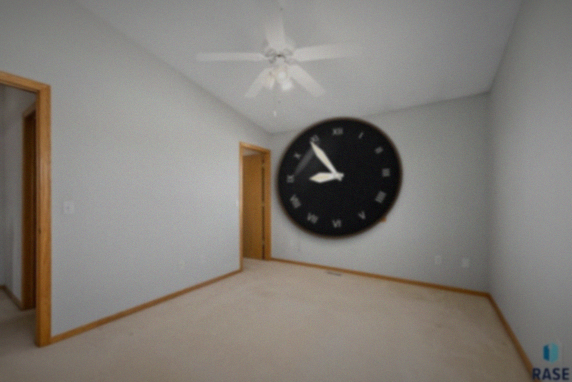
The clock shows 8.54
